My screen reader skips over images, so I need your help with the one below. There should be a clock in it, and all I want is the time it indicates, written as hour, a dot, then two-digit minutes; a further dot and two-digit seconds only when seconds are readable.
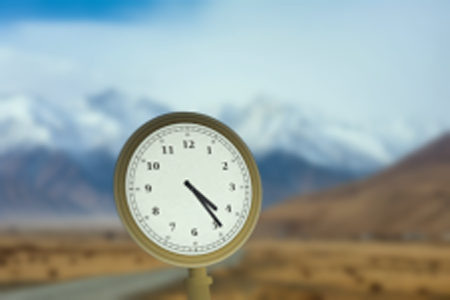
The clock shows 4.24
